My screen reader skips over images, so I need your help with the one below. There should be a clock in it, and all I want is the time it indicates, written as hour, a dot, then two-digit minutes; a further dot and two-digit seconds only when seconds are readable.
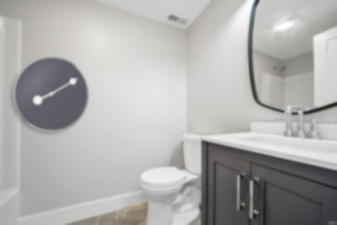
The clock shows 8.10
